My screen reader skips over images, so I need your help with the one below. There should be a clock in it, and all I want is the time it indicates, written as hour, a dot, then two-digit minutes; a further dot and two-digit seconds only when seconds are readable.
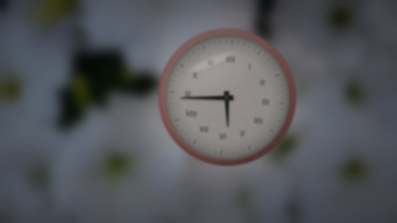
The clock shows 5.44
